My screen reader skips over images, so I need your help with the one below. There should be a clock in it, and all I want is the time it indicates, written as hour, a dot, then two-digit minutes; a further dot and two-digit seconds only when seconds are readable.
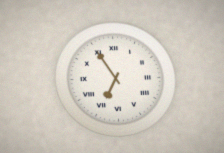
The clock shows 6.55
